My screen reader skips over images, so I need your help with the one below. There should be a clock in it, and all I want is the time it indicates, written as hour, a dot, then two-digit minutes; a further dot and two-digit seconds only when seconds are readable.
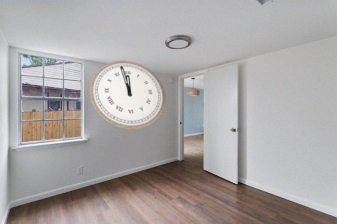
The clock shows 11.58
